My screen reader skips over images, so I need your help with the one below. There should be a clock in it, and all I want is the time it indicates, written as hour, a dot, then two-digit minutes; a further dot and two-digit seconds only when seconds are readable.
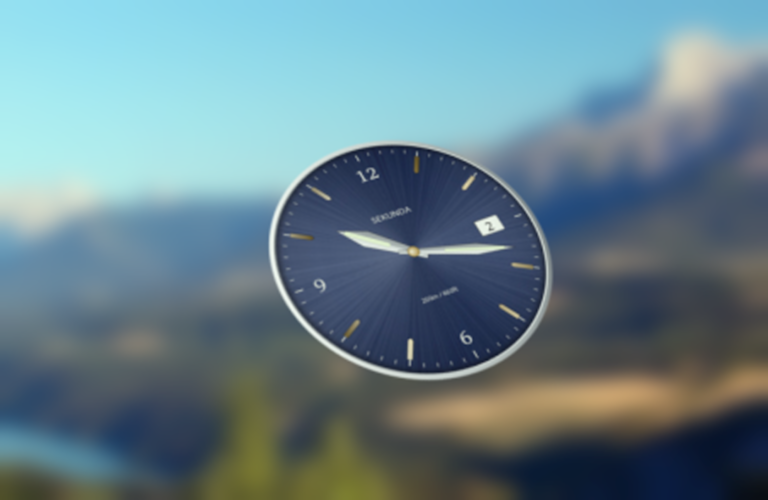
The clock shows 10.18
